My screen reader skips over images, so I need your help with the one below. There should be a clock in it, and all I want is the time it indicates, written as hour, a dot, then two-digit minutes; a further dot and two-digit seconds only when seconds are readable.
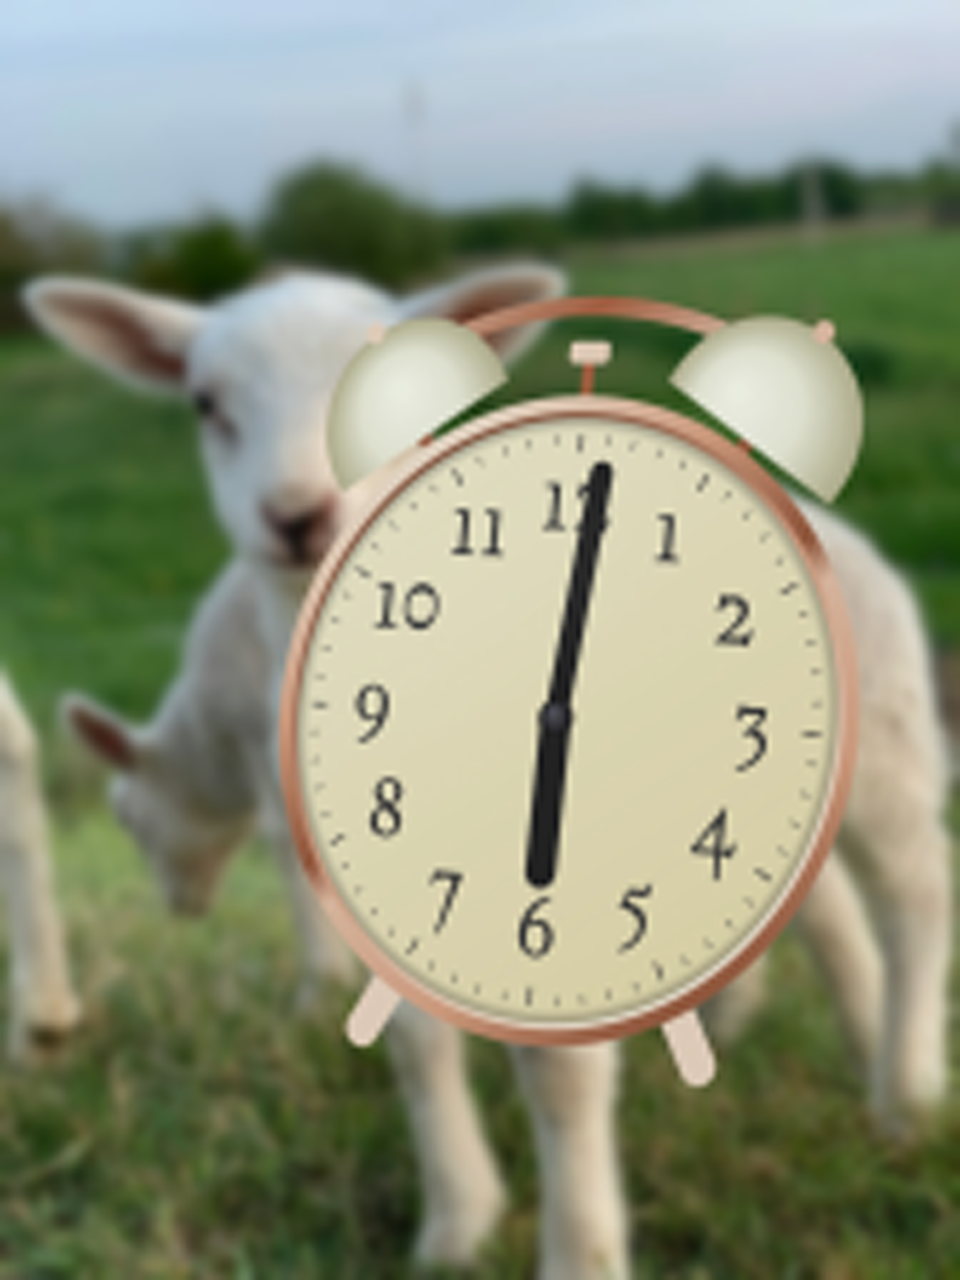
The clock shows 6.01
